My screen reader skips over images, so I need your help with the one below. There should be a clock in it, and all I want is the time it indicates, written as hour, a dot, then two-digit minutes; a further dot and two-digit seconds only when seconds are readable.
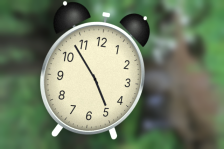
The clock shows 4.53
